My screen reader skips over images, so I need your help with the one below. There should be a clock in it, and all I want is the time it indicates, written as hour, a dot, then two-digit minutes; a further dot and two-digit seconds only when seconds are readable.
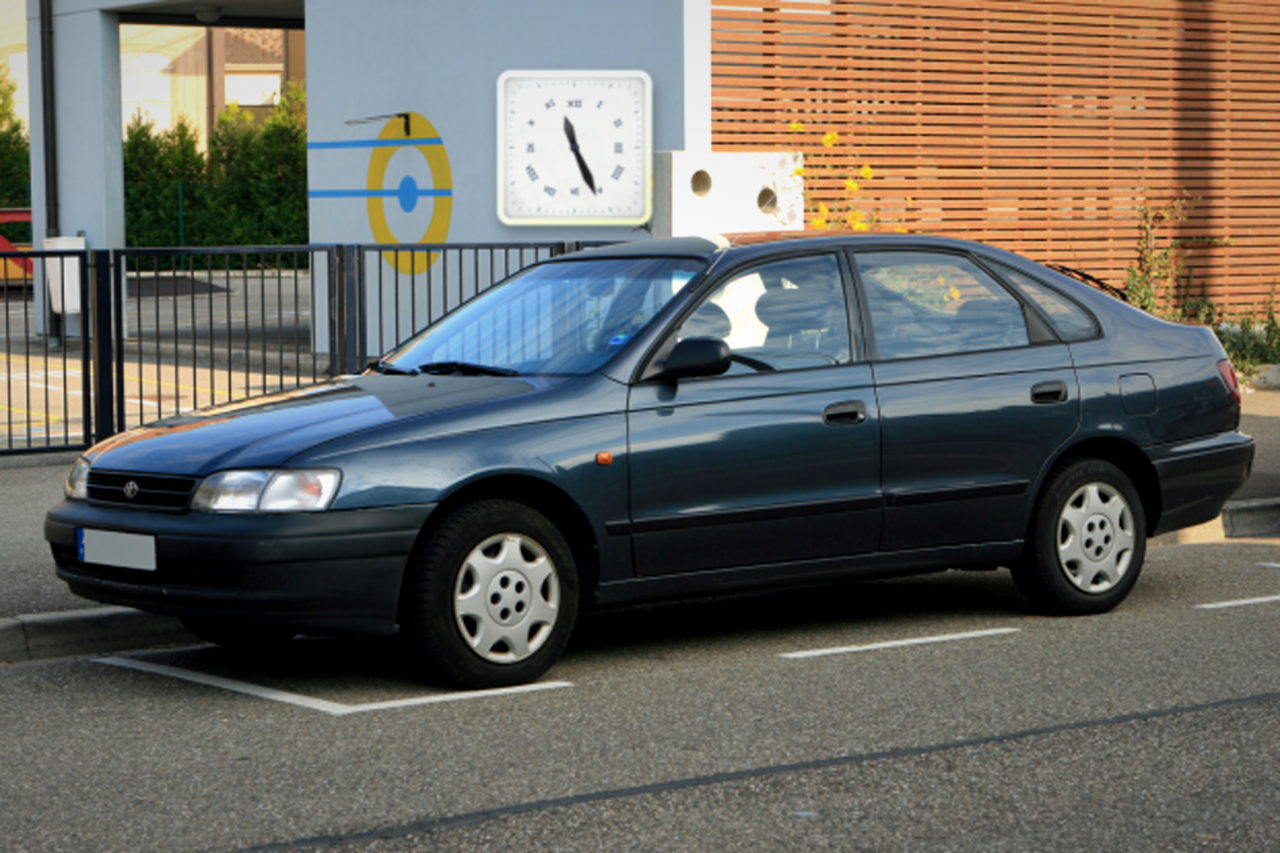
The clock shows 11.26
